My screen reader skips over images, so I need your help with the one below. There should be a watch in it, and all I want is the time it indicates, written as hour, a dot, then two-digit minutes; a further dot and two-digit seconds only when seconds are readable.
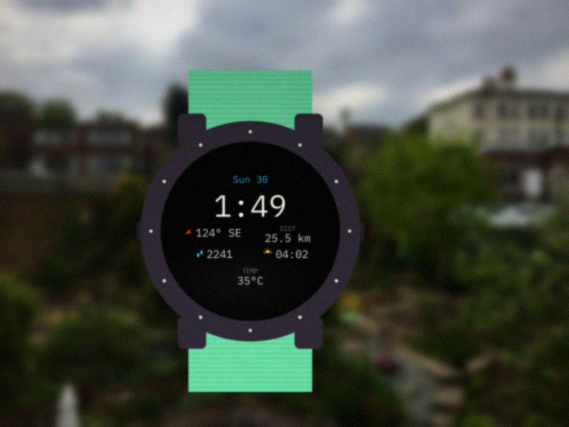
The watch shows 1.49
